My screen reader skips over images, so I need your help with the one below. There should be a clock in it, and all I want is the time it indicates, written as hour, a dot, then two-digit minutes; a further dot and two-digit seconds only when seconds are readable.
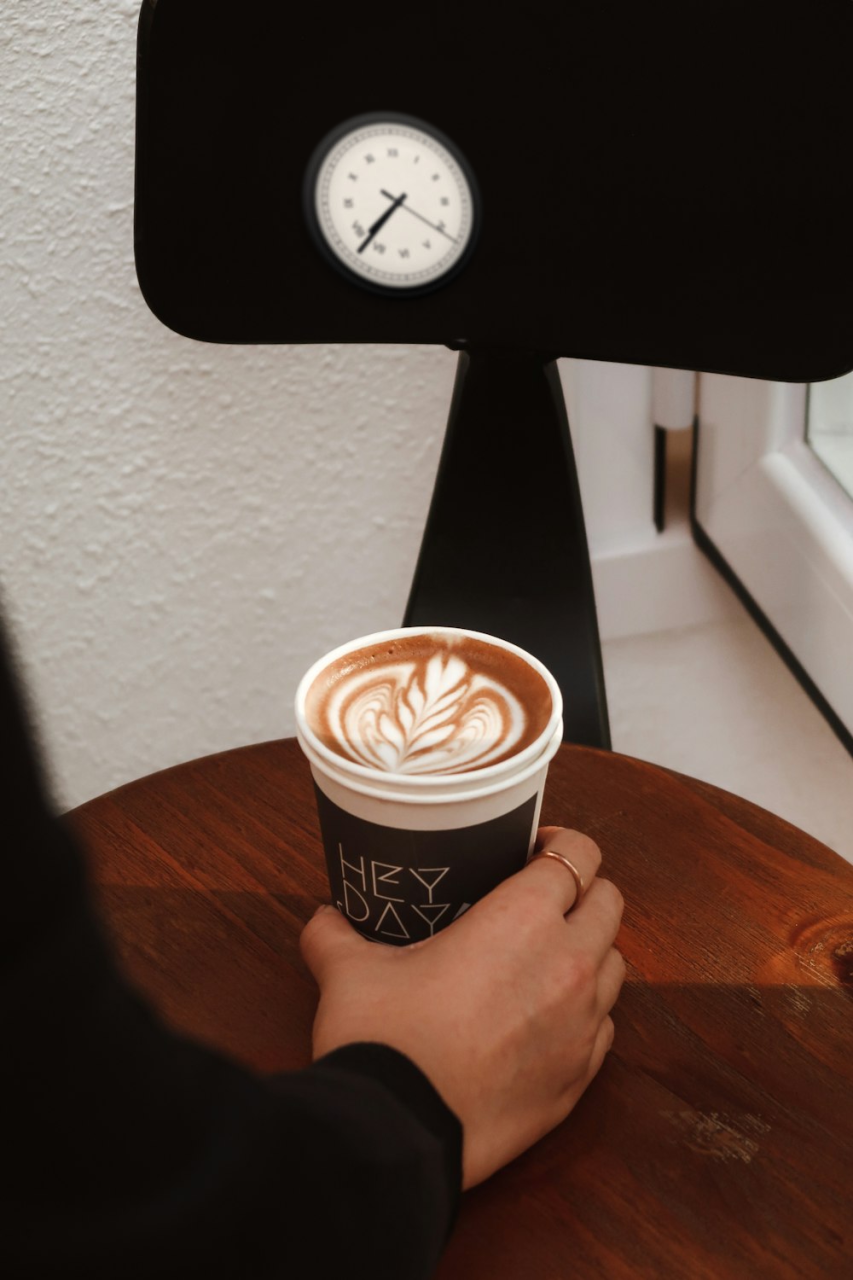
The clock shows 7.37.21
